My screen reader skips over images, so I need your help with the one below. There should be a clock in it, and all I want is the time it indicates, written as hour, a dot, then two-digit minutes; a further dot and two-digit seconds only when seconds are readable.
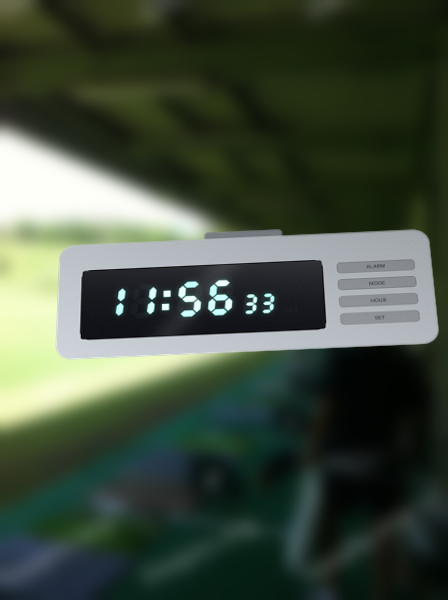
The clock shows 11.56.33
